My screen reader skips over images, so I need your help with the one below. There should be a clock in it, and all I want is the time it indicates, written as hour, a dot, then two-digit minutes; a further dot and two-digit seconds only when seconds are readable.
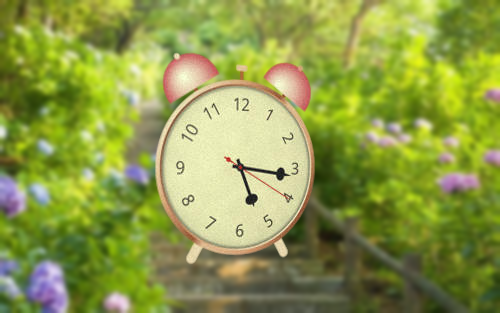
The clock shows 5.16.20
